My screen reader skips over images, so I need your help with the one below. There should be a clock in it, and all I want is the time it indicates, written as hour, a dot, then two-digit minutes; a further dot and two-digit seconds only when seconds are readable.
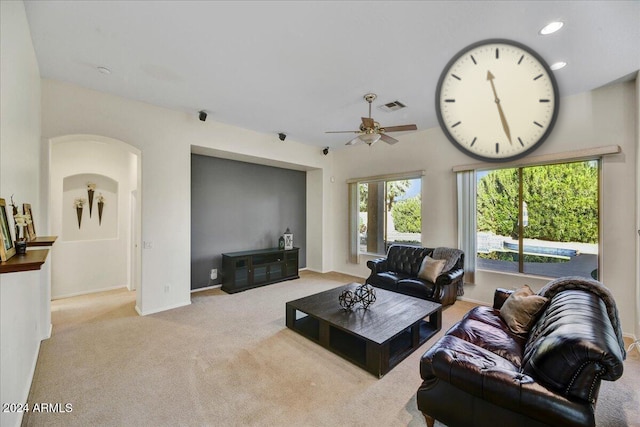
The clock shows 11.27
